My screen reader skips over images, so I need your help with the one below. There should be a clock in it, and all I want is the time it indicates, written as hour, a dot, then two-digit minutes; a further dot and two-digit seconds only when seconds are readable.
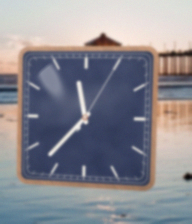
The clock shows 11.37.05
